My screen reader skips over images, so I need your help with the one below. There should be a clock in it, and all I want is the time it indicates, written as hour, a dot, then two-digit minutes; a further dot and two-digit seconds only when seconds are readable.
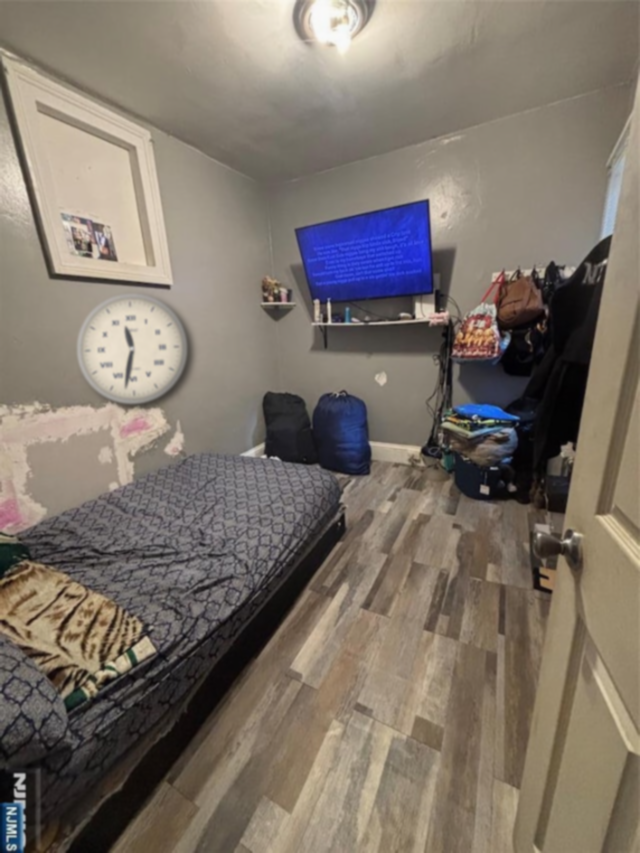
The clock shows 11.32
